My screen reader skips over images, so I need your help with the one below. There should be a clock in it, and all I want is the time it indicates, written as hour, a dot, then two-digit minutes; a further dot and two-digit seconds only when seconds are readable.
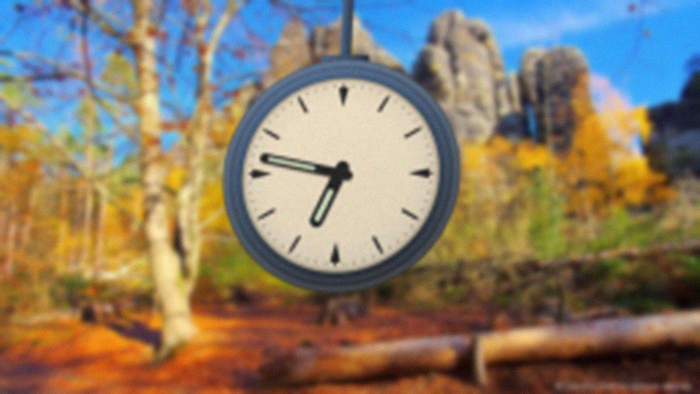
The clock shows 6.47
